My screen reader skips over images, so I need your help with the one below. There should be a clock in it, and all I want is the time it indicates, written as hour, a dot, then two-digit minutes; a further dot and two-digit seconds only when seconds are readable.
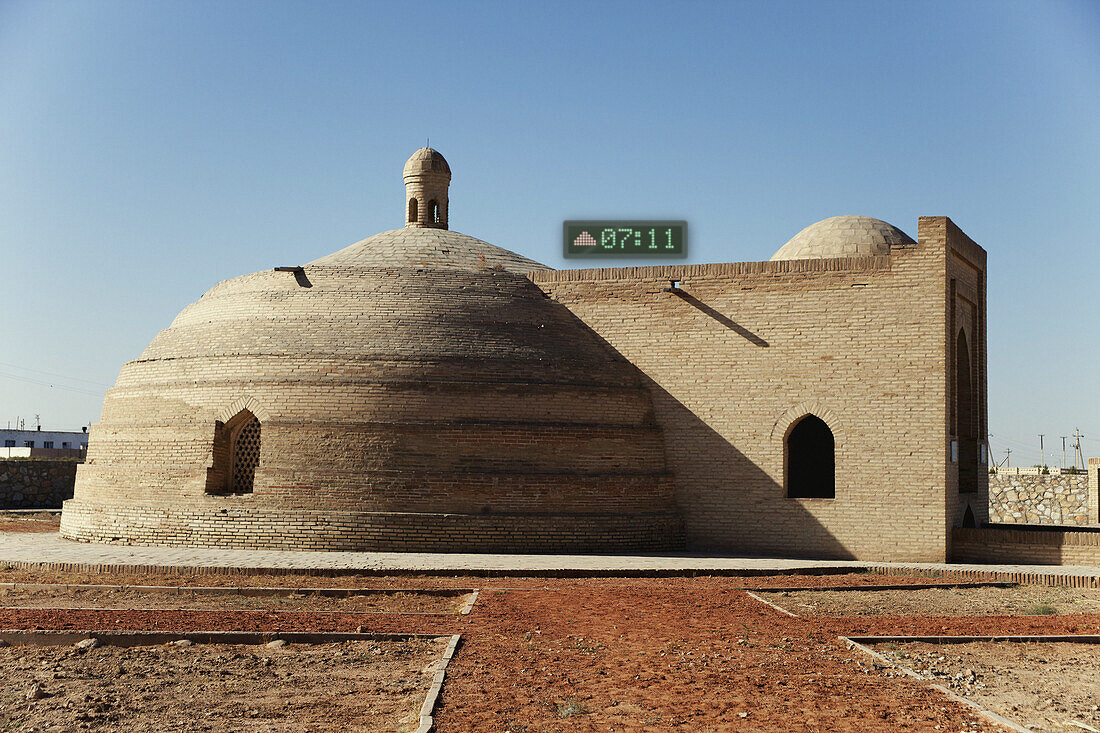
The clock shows 7.11
